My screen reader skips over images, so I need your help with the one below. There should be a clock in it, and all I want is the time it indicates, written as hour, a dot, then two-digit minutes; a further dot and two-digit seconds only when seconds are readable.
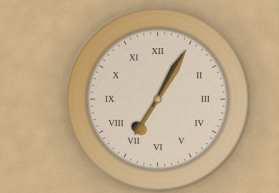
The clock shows 7.05
